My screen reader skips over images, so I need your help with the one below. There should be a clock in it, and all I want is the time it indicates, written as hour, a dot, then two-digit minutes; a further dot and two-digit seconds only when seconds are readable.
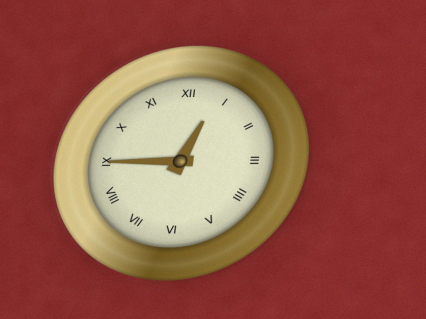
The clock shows 12.45
